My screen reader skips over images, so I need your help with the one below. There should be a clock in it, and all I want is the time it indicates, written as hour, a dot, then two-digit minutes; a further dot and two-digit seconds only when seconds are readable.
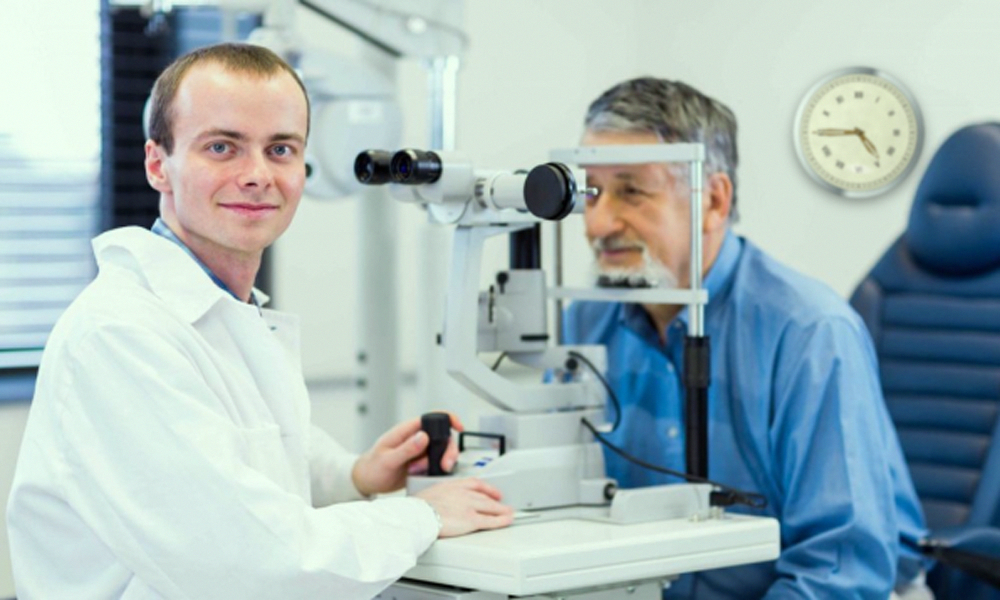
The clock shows 4.45
